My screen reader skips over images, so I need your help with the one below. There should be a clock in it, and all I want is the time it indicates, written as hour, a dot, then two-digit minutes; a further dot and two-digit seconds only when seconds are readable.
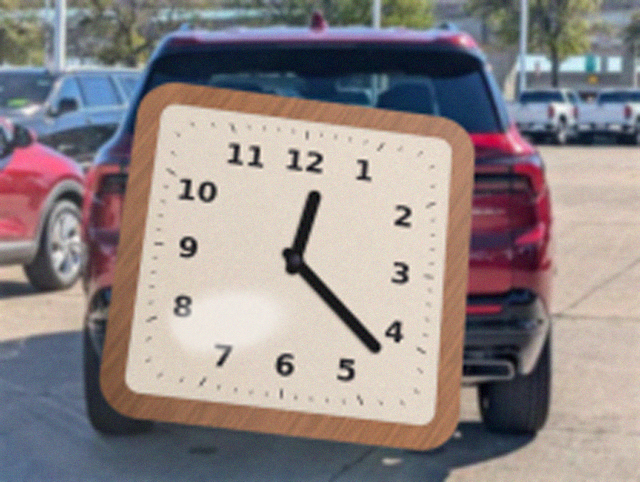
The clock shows 12.22
